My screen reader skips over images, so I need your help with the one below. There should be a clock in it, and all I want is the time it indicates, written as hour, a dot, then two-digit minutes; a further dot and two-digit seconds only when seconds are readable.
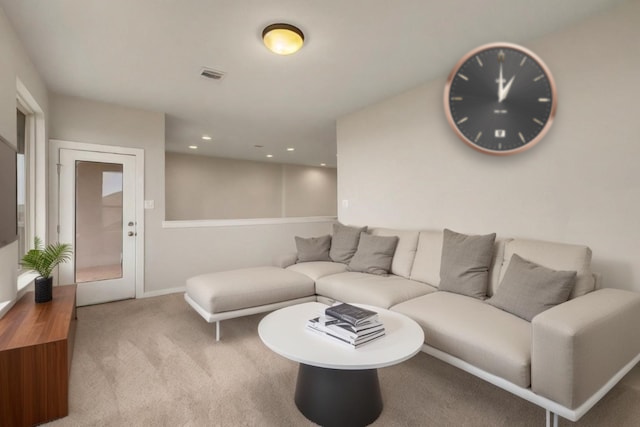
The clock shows 1.00
